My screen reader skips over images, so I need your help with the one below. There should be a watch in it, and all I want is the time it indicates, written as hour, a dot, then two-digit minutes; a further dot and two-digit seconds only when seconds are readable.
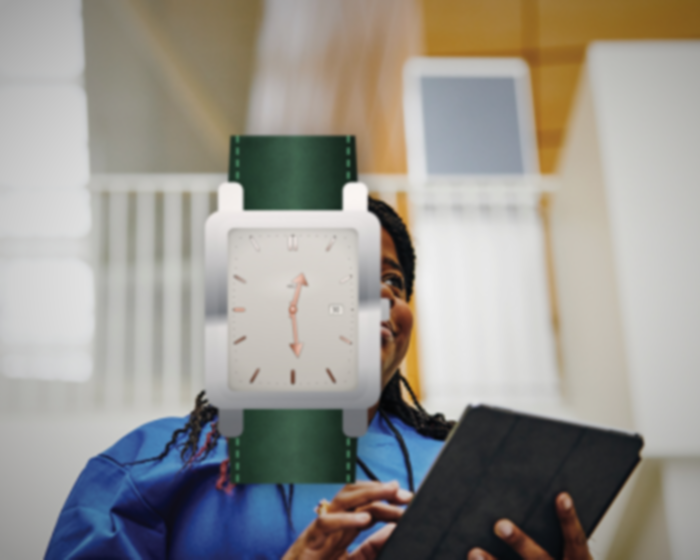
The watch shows 12.29
